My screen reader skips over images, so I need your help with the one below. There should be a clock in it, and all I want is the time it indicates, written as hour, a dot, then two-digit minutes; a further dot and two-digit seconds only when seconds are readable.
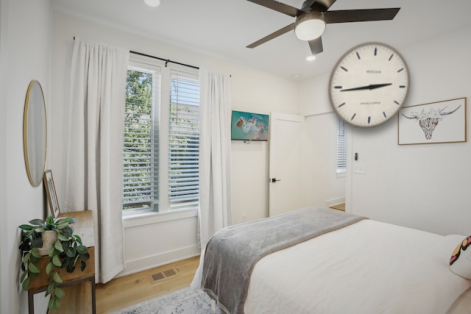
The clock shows 2.44
